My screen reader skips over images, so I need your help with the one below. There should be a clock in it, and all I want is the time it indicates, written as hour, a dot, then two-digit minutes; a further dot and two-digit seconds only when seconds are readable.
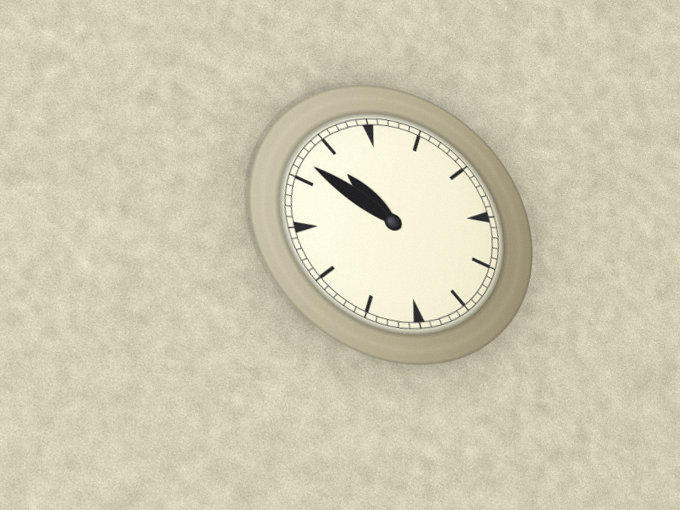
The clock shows 10.52
